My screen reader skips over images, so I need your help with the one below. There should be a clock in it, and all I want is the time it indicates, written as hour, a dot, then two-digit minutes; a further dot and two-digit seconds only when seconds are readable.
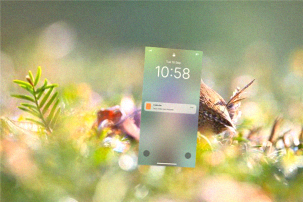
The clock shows 10.58
